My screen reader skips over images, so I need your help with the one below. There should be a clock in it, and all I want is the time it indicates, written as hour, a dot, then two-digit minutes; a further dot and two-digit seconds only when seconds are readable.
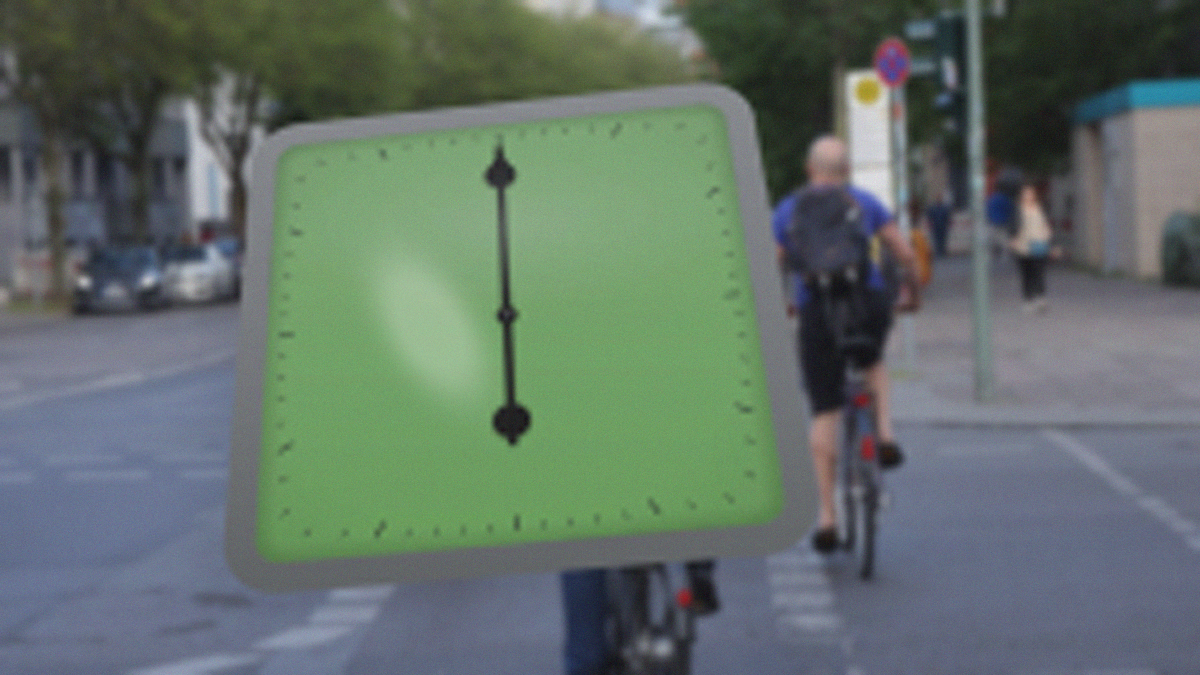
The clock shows 6.00
